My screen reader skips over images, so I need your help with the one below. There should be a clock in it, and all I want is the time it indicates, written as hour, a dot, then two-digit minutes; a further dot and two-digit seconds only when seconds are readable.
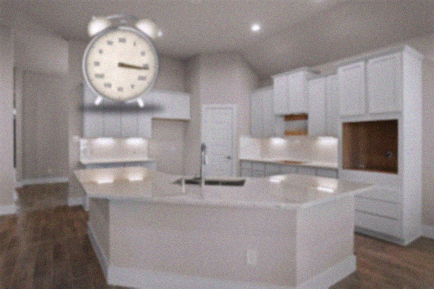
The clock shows 3.16
